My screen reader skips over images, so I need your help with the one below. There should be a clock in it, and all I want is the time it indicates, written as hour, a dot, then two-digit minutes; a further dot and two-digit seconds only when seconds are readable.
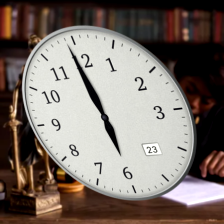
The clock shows 5.59
